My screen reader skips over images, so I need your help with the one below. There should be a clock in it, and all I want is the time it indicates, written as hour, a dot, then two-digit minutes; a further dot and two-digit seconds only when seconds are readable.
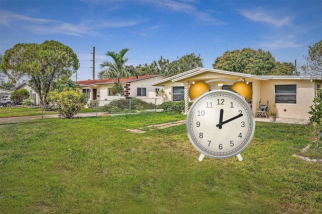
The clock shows 12.11
